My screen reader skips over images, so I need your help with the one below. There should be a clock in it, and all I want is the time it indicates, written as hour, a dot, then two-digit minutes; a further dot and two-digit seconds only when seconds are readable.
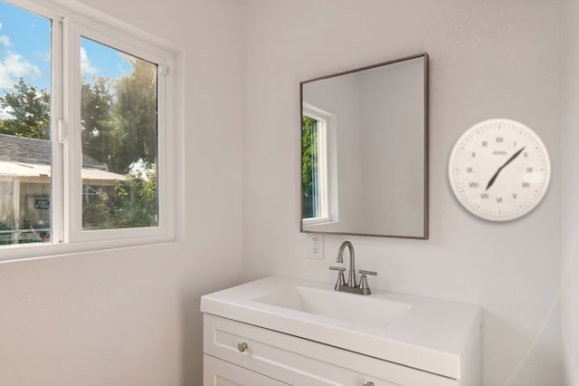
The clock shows 7.08
